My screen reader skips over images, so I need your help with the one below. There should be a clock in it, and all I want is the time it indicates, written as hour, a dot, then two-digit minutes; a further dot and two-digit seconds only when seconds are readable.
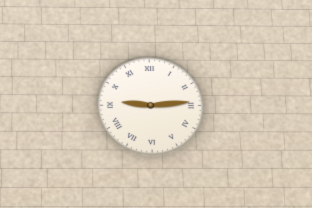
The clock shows 9.14
